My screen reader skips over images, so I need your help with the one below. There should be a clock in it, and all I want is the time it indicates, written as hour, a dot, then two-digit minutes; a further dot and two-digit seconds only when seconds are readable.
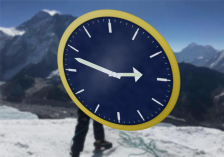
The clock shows 2.48
